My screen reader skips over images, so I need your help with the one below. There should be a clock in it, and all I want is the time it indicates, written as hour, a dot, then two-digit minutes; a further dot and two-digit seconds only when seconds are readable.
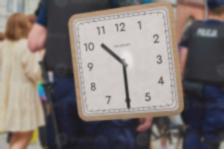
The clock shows 10.30
